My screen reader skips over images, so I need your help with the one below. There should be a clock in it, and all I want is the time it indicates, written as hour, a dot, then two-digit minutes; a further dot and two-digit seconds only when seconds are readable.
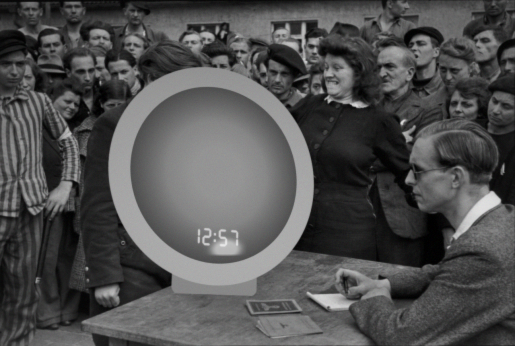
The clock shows 12.57
